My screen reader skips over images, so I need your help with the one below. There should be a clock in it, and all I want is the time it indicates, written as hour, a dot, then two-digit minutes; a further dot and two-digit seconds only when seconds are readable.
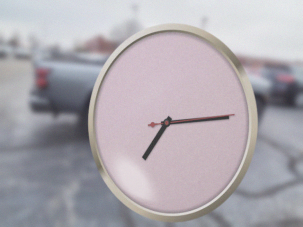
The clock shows 7.14.14
